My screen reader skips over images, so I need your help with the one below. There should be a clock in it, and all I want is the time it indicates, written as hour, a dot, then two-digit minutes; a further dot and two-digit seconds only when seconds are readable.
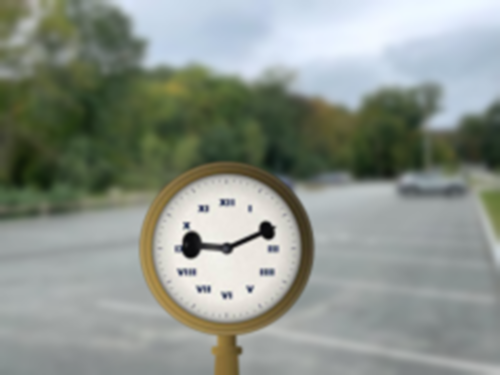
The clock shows 9.11
